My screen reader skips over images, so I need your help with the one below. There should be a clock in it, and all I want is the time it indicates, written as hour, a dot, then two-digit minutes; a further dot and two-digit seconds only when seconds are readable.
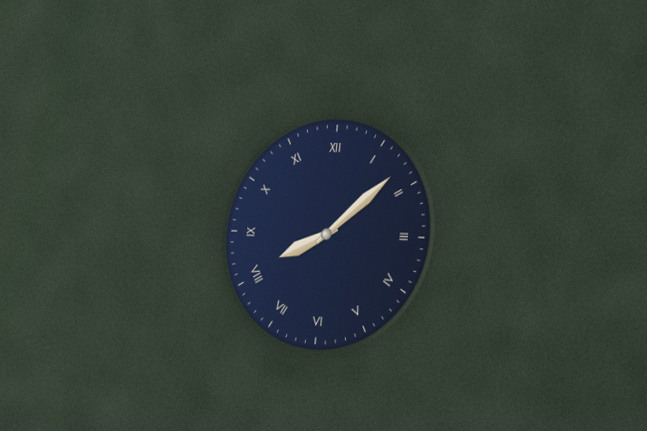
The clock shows 8.08
